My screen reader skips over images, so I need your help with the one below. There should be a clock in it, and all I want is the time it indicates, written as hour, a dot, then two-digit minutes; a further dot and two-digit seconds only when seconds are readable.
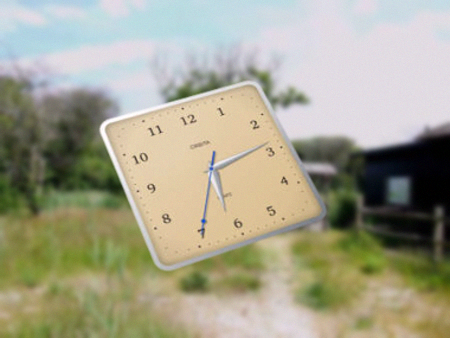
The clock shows 6.13.35
